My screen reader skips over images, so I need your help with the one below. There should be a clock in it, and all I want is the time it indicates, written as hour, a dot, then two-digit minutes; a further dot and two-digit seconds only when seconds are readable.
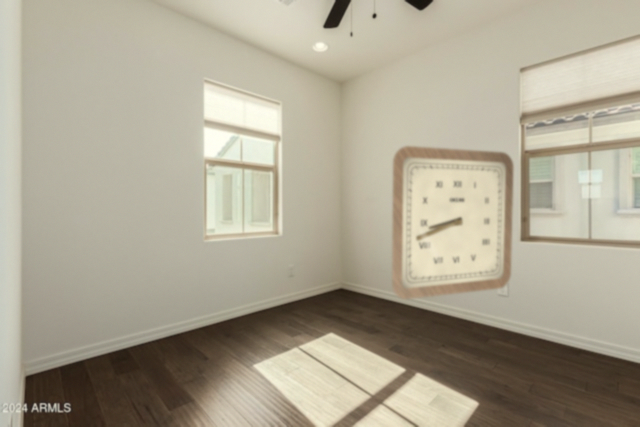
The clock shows 8.42
